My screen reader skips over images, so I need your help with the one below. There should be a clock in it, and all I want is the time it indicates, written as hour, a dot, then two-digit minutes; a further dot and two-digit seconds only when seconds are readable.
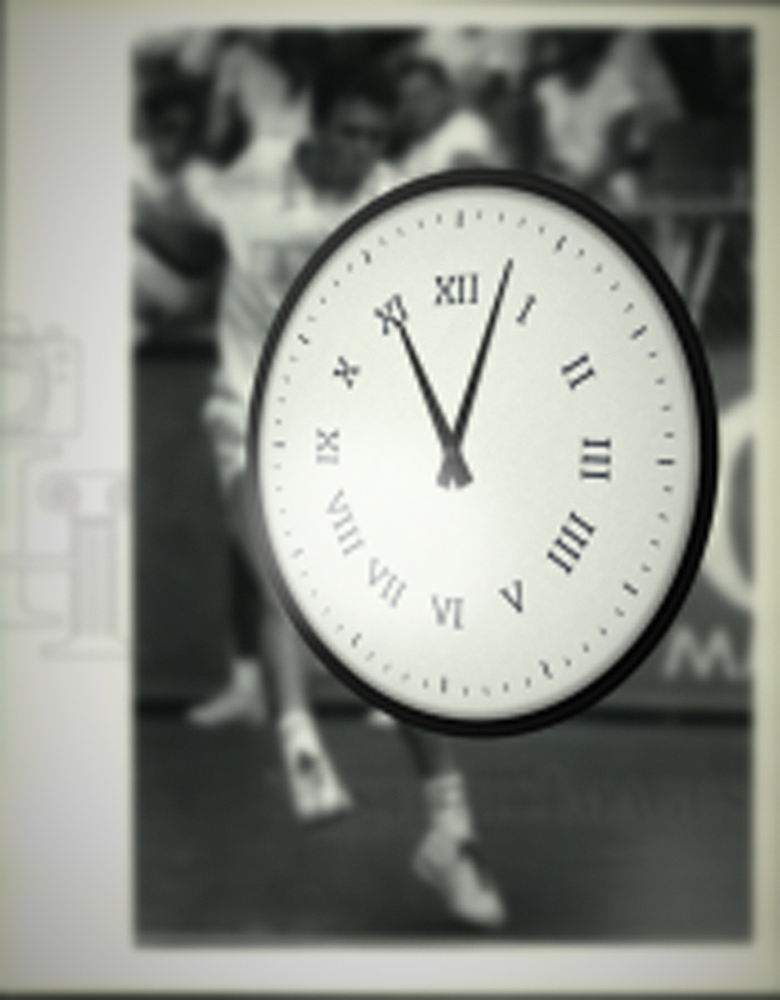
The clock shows 11.03
